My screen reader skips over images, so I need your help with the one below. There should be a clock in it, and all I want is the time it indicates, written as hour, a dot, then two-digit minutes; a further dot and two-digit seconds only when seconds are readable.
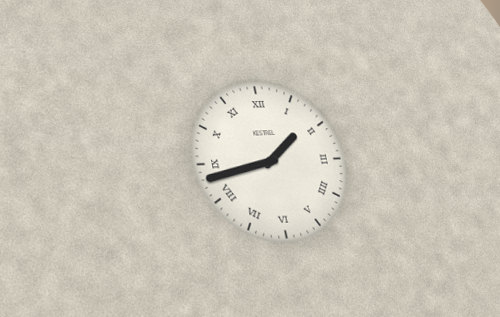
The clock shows 1.43
